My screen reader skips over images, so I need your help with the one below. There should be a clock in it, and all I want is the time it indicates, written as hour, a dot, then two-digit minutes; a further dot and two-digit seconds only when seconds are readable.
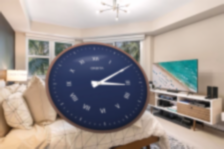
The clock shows 3.10
